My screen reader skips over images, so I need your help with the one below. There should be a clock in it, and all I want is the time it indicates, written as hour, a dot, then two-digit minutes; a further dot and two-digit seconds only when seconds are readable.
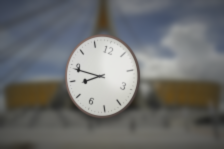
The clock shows 7.44
